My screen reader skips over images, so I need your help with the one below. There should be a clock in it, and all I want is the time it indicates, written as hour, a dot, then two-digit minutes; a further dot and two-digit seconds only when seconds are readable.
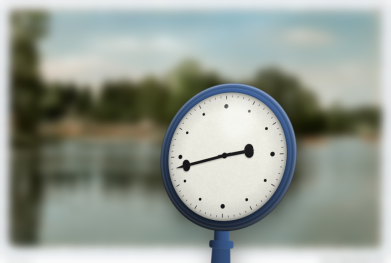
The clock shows 2.43
